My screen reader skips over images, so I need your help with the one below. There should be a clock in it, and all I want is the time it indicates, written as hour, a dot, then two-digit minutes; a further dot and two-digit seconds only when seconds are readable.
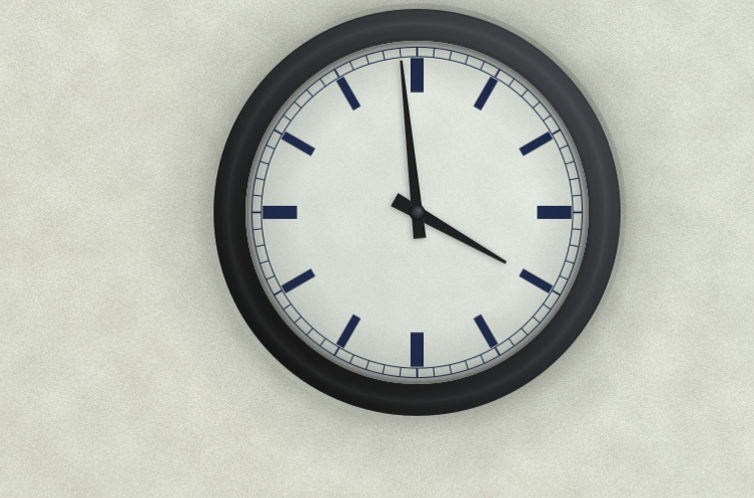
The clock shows 3.59
